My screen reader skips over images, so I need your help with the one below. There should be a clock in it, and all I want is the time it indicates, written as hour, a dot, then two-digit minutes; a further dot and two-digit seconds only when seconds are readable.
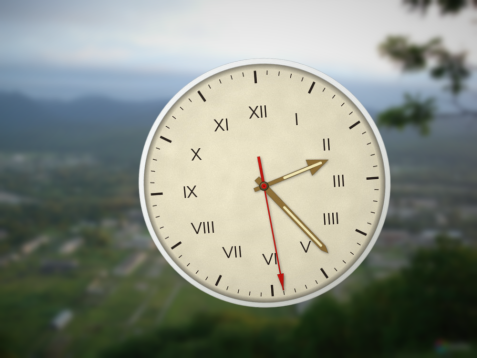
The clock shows 2.23.29
